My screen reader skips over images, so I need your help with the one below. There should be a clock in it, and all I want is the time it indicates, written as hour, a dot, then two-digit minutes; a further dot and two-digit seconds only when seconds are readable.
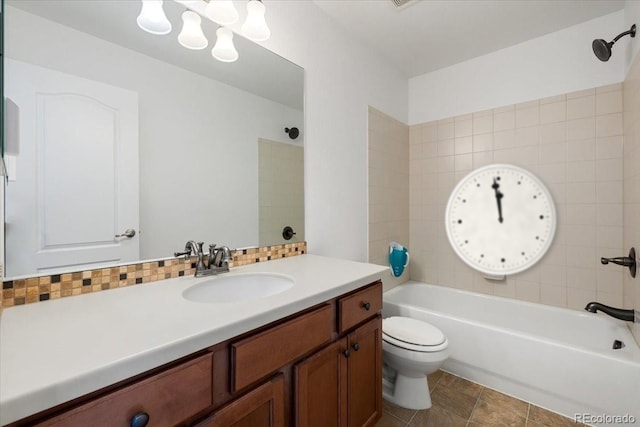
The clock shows 11.59
